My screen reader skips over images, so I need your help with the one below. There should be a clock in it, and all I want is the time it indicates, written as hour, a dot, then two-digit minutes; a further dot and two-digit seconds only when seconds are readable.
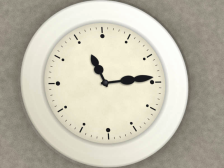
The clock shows 11.14
